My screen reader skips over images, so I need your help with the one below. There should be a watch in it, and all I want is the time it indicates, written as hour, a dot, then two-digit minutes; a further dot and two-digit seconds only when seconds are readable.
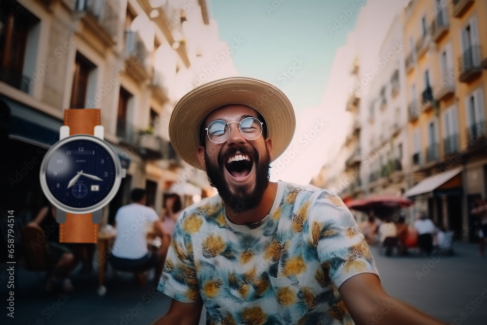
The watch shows 7.18
